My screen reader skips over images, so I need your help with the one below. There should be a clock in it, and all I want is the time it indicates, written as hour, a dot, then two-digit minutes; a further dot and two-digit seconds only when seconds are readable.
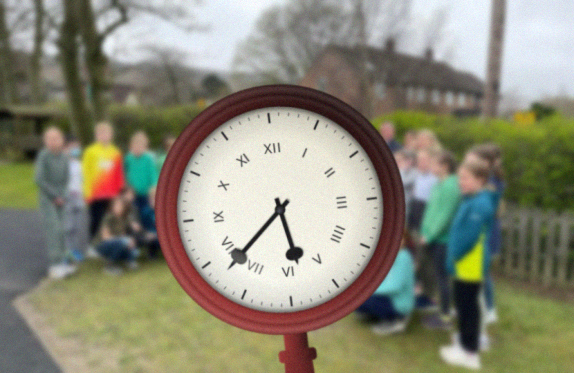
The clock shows 5.38
